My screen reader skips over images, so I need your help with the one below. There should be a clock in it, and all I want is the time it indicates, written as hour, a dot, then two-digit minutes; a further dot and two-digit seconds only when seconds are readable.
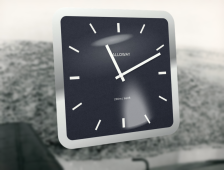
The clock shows 11.11
